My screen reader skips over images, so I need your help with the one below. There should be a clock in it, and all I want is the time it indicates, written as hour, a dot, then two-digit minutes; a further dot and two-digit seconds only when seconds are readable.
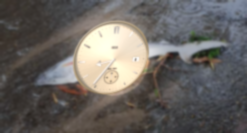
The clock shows 8.36
